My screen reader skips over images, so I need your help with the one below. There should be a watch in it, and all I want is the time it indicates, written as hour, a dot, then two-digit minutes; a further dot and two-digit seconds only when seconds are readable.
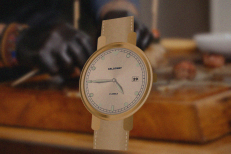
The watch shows 4.45
